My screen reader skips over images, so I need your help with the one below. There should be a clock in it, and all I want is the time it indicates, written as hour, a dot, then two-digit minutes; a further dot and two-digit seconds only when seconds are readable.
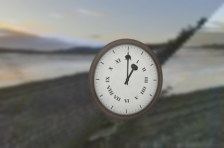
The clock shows 1.00
